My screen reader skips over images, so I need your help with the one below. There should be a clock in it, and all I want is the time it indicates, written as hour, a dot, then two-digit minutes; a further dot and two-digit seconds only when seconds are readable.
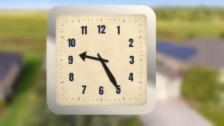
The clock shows 9.25
